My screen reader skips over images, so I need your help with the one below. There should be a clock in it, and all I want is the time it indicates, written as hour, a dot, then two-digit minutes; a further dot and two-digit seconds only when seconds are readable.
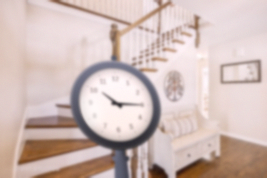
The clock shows 10.15
